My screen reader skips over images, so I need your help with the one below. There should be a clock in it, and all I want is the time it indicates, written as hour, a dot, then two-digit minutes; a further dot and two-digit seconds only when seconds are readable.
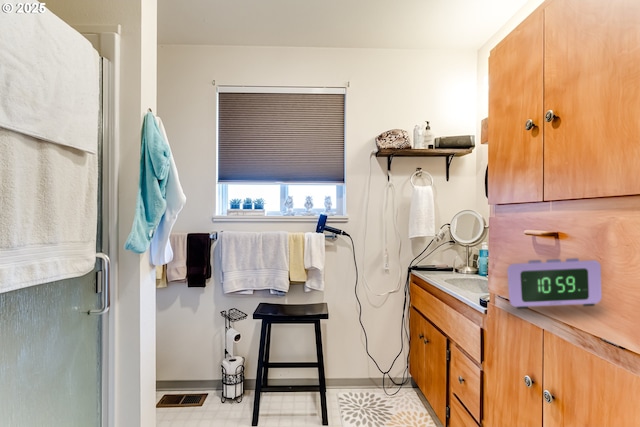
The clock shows 10.59
